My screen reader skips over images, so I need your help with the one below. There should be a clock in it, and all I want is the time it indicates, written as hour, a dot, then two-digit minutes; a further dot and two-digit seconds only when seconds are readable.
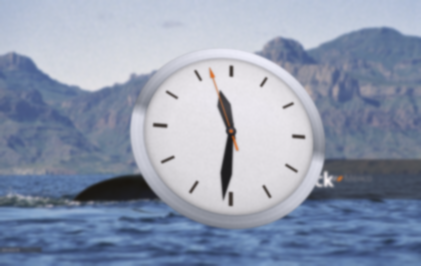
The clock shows 11.30.57
